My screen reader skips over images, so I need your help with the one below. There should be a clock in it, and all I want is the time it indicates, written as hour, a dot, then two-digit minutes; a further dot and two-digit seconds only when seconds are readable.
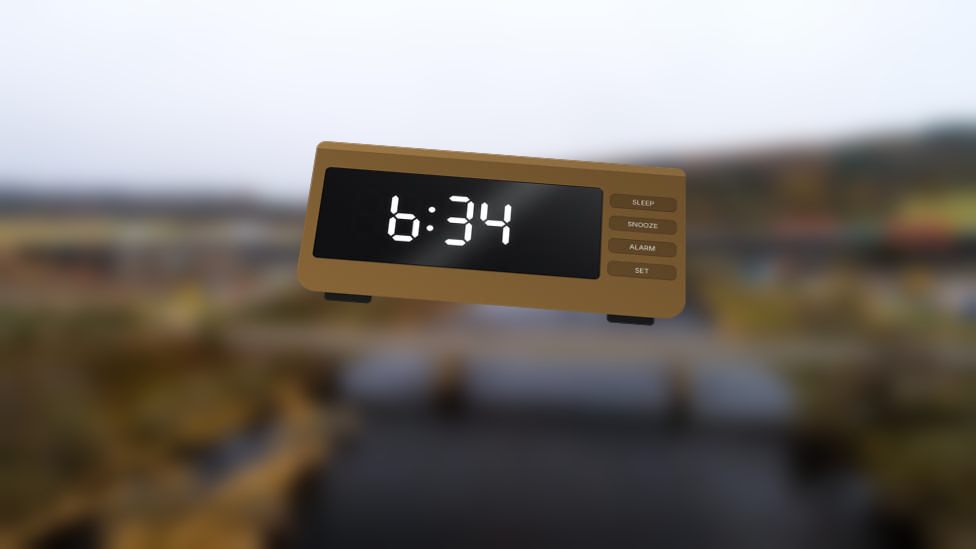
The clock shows 6.34
